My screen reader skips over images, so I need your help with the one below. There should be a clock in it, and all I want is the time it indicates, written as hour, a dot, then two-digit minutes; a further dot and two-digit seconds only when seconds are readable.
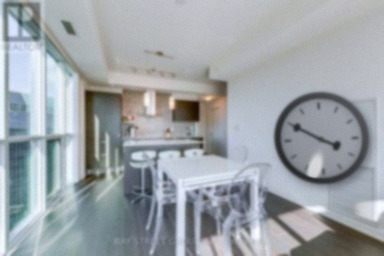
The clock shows 3.50
